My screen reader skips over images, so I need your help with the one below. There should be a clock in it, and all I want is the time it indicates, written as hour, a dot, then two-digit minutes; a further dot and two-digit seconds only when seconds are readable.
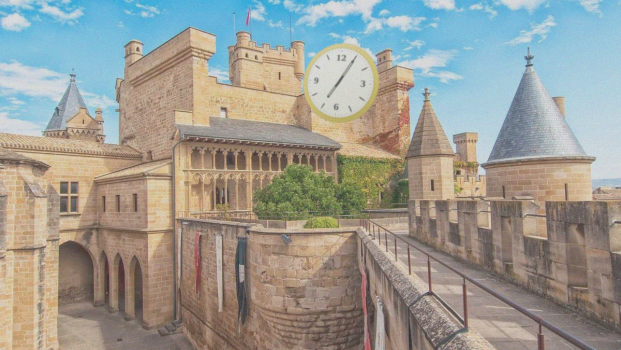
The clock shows 7.05
